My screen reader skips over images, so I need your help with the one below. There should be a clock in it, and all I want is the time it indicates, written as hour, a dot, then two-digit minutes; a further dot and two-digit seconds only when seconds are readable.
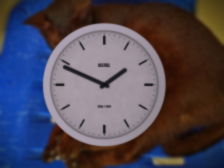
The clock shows 1.49
